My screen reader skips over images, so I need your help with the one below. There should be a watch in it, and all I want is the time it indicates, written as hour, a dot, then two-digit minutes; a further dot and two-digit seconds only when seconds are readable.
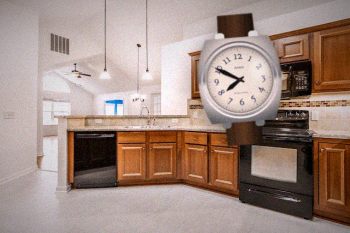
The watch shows 7.50
